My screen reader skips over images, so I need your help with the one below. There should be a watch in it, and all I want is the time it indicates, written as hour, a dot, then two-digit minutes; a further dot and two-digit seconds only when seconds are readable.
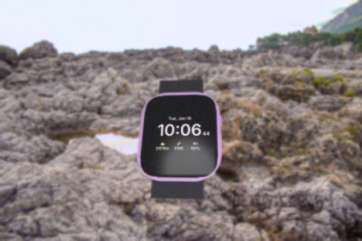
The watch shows 10.06
